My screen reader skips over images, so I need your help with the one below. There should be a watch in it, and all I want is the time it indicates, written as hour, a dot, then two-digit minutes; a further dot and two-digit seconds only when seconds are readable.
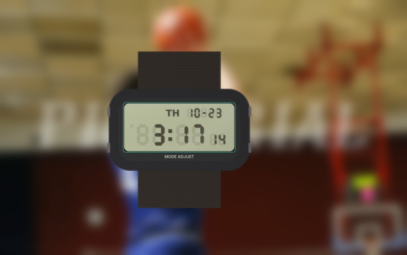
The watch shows 3.17.14
